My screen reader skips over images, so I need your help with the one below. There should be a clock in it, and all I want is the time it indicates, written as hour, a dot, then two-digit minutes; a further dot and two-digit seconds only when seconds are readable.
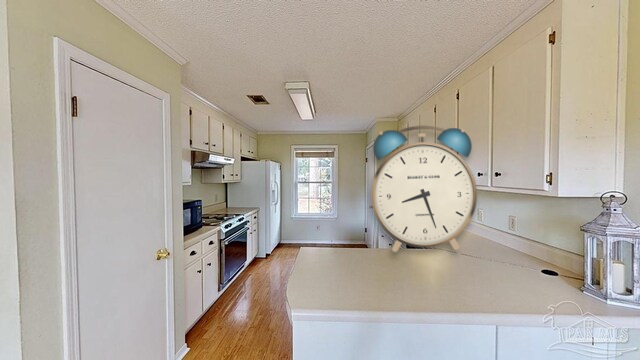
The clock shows 8.27
